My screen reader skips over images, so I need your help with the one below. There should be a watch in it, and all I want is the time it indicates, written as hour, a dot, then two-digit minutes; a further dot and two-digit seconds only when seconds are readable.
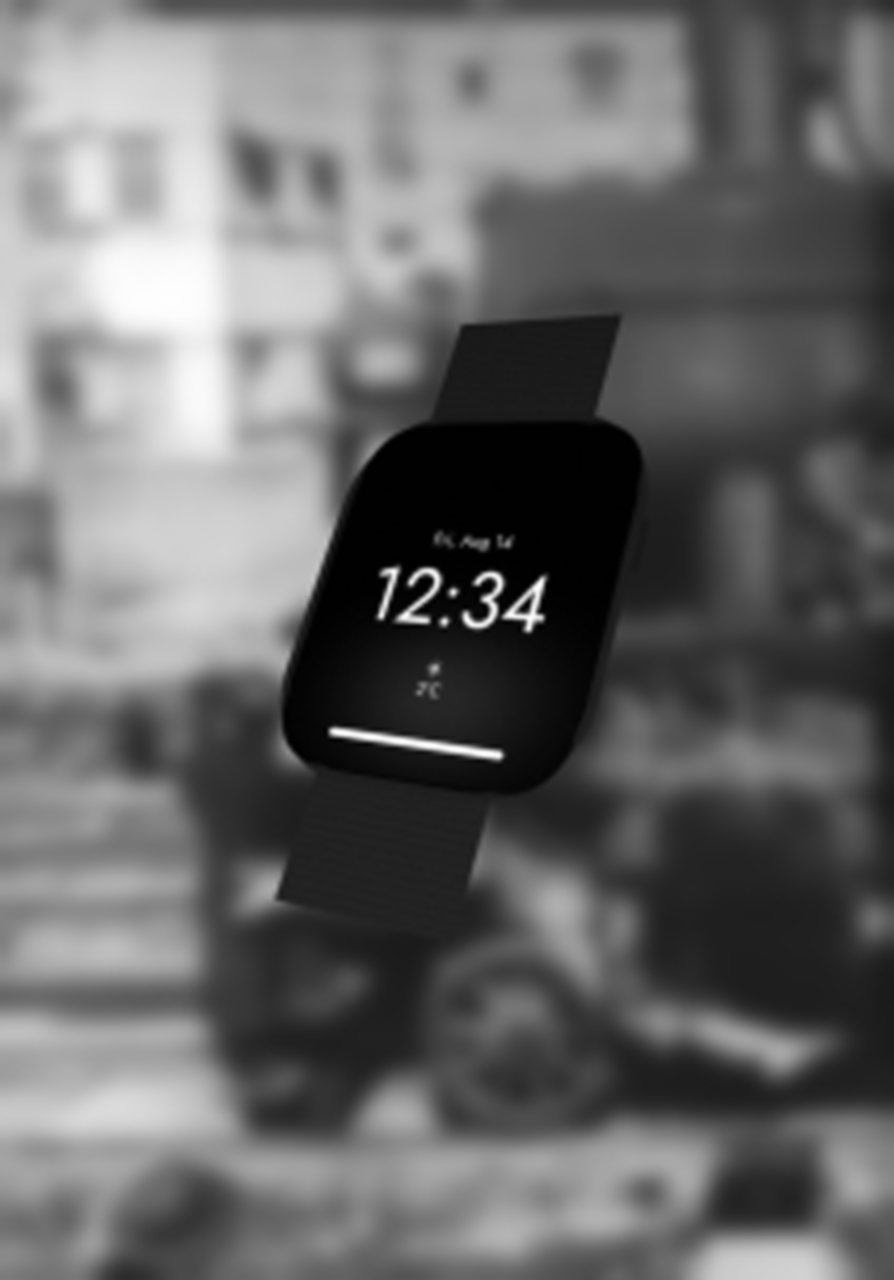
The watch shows 12.34
